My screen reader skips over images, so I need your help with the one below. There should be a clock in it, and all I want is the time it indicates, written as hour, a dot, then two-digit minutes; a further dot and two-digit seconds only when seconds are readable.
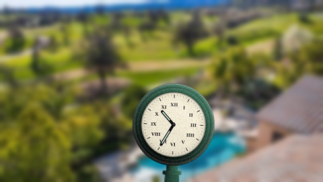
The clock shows 10.35
